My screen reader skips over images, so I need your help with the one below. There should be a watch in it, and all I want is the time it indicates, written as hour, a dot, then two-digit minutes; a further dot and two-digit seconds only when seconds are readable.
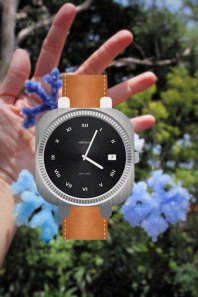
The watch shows 4.04
